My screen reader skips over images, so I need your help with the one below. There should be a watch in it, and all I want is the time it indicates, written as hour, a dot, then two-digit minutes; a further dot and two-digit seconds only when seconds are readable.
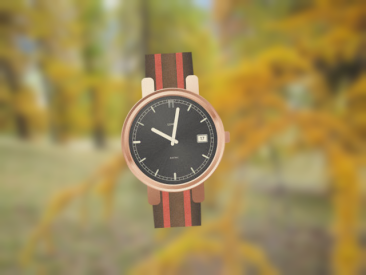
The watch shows 10.02
